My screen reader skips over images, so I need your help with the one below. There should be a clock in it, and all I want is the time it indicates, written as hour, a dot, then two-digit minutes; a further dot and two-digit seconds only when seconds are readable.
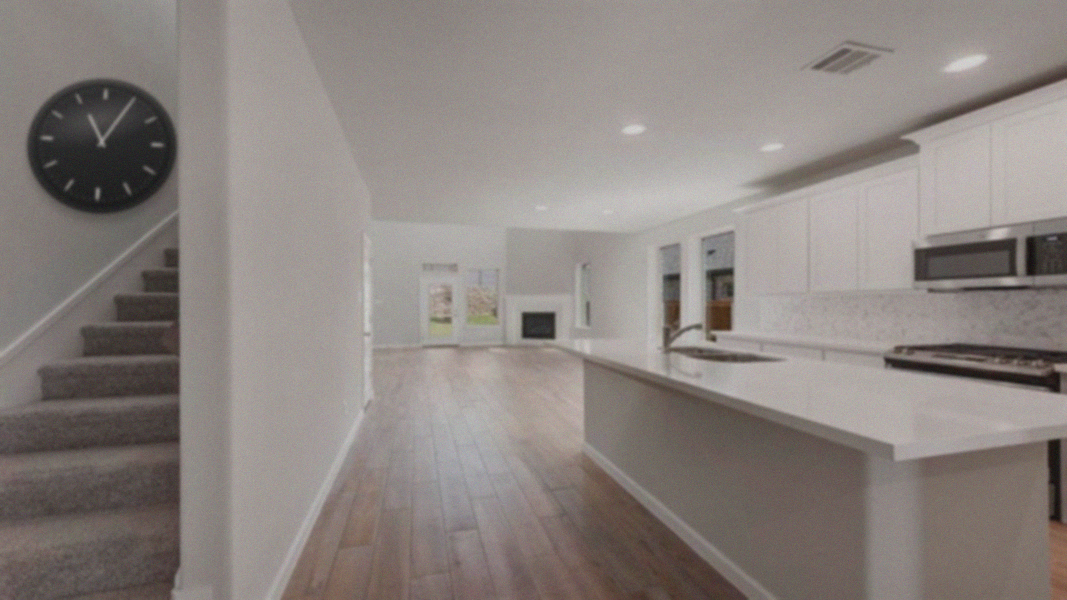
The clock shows 11.05
